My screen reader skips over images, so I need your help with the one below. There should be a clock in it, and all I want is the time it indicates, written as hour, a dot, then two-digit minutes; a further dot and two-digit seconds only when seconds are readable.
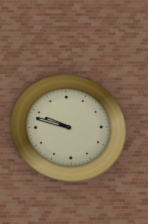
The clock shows 9.48
